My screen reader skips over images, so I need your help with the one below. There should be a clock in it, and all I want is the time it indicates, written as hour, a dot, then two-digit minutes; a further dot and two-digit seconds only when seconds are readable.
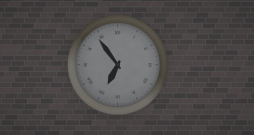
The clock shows 6.54
